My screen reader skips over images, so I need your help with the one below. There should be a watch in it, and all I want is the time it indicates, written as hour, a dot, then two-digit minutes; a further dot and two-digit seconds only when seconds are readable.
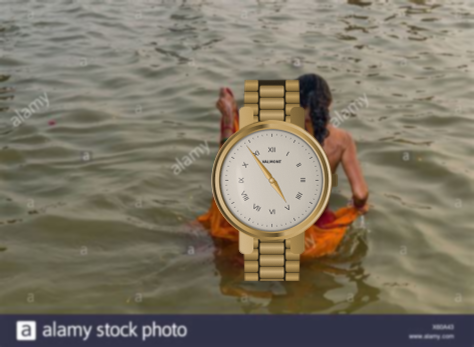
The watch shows 4.54
